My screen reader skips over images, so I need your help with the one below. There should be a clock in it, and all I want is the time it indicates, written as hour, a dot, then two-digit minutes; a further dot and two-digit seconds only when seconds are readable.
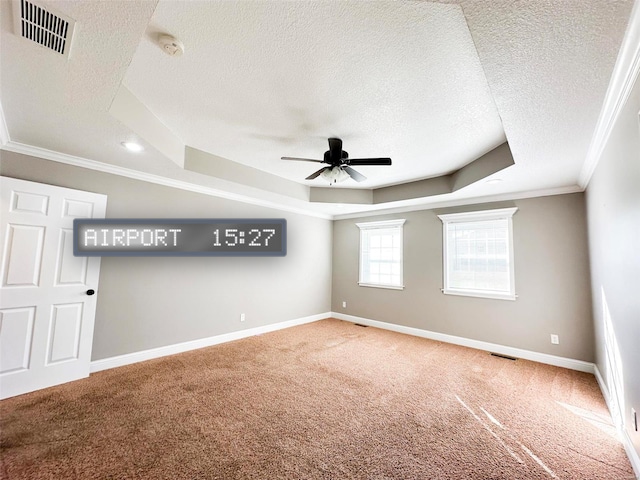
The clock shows 15.27
